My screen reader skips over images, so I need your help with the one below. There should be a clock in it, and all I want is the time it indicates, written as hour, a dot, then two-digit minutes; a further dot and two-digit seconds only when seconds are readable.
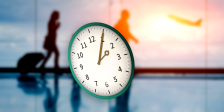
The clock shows 2.05
